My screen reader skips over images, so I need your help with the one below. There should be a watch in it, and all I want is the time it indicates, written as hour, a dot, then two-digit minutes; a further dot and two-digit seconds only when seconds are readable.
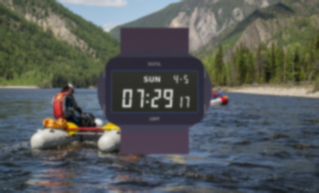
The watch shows 7.29.17
